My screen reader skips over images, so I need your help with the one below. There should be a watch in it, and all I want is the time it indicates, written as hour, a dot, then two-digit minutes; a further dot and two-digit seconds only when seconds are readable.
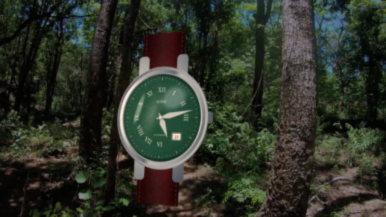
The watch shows 5.13
